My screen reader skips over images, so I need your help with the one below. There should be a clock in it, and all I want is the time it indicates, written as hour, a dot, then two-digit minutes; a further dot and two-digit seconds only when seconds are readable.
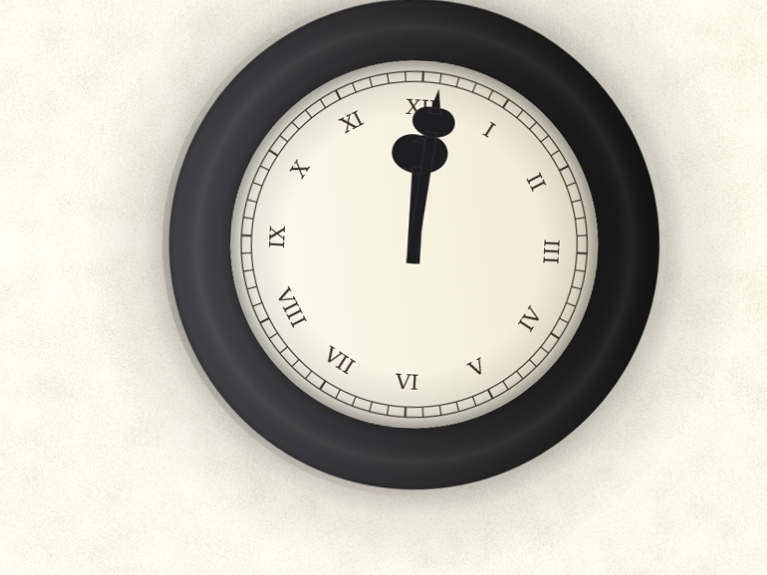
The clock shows 12.01
